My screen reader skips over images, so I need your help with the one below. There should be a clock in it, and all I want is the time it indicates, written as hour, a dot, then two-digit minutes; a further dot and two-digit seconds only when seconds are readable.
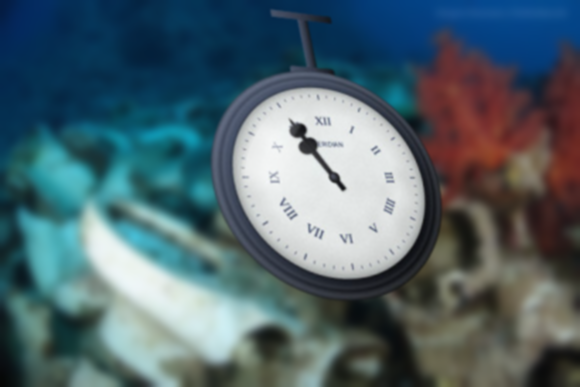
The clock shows 10.55
